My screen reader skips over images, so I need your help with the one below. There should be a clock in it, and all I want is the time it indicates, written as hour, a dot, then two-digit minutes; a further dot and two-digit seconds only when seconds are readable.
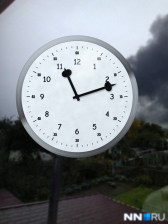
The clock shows 11.12
